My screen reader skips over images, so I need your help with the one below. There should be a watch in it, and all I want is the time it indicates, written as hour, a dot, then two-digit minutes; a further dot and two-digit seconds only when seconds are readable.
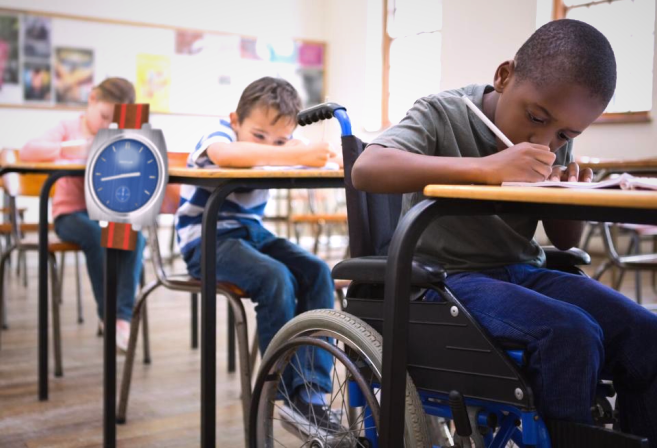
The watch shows 2.43
